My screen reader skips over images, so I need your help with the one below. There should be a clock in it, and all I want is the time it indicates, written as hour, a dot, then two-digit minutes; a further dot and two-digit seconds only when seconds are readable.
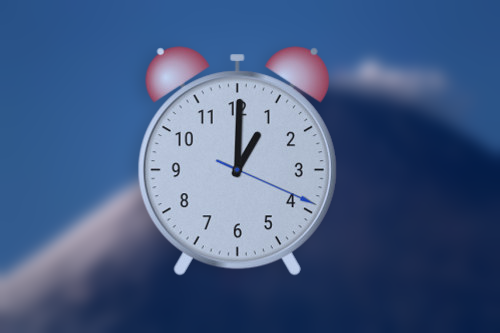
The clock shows 1.00.19
